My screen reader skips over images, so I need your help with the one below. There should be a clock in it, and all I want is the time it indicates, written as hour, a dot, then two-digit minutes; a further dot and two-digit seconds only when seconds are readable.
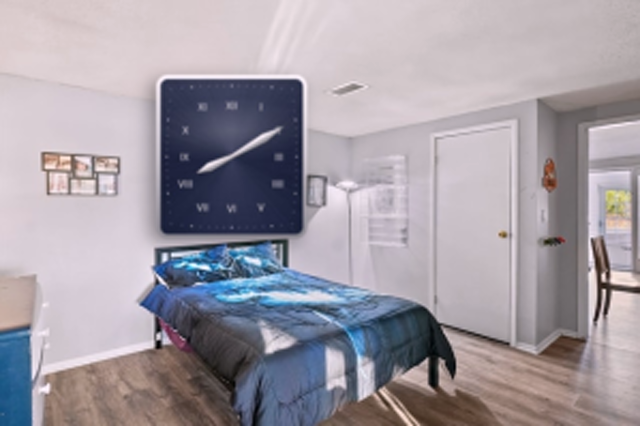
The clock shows 8.10
